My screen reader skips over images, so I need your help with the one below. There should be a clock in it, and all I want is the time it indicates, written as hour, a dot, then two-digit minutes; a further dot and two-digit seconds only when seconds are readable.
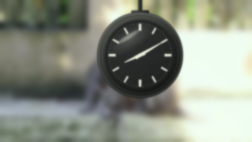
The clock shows 8.10
